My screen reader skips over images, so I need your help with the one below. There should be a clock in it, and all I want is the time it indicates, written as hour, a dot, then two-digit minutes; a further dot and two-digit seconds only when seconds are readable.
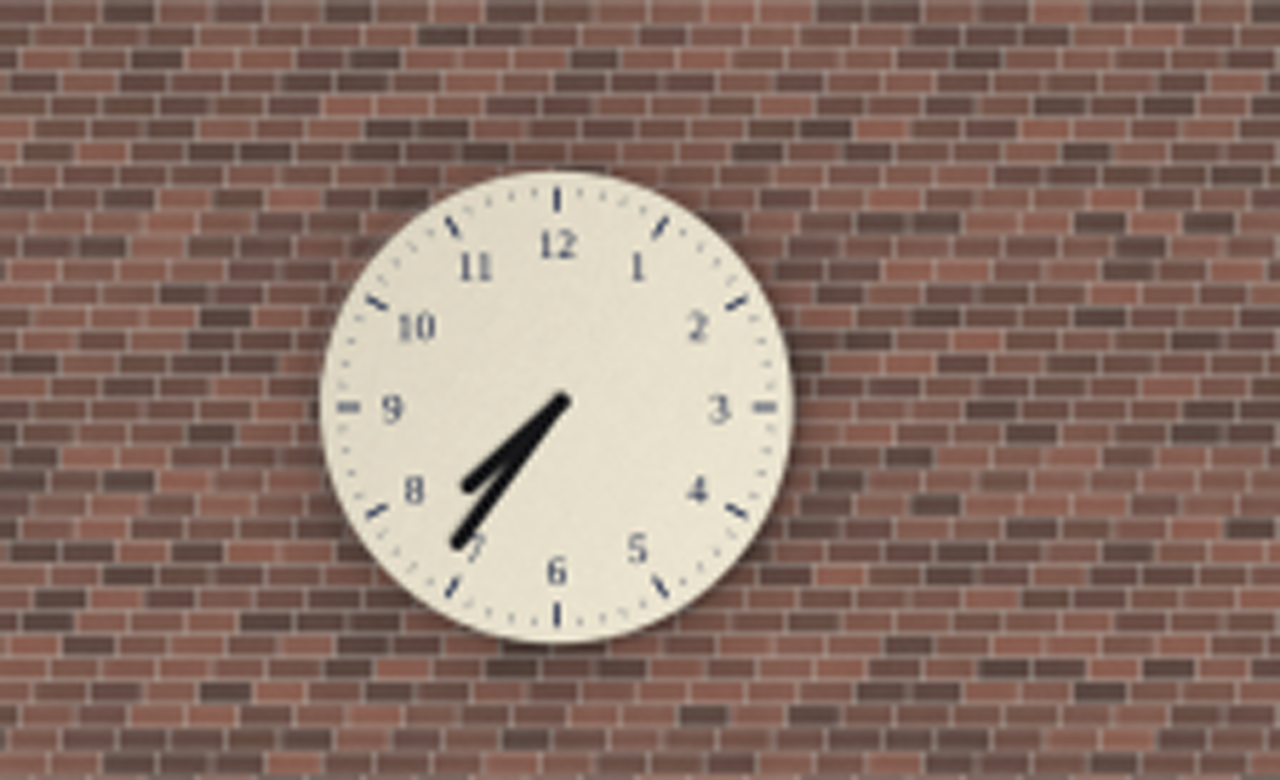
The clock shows 7.36
